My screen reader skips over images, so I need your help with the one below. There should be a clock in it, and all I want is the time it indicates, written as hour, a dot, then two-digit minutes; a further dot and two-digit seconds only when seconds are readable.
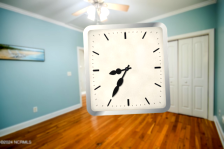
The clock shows 8.35
